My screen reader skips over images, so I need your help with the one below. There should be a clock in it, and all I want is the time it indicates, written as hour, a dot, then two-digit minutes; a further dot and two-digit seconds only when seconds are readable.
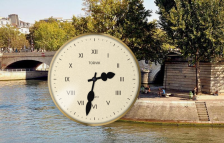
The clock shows 2.32
